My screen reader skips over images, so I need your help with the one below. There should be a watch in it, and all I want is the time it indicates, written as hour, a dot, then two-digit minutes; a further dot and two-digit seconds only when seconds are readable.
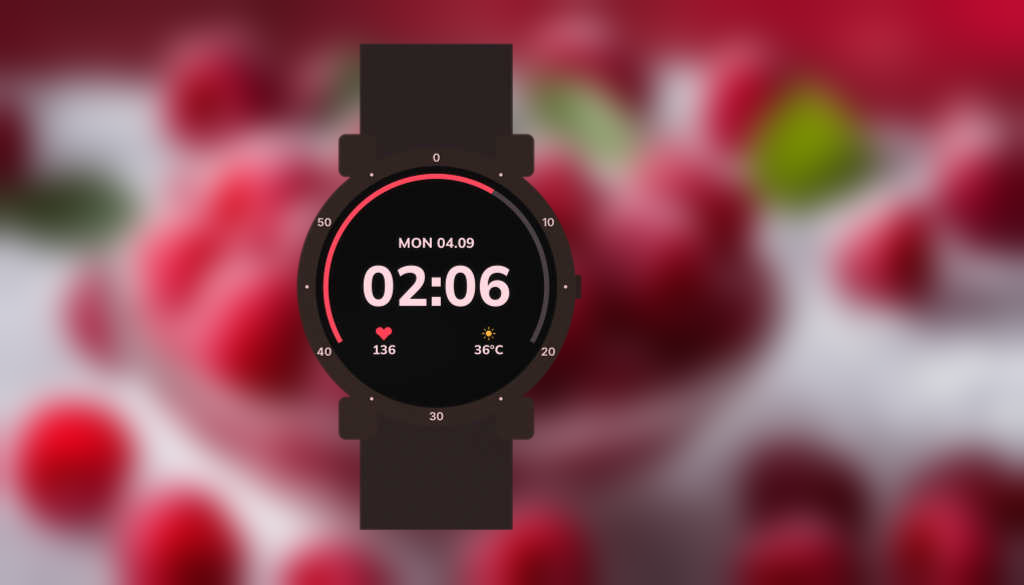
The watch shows 2.06
